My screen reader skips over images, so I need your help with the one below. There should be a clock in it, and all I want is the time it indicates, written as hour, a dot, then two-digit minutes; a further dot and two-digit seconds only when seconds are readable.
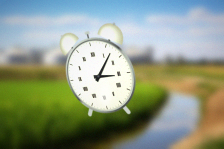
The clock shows 3.07
